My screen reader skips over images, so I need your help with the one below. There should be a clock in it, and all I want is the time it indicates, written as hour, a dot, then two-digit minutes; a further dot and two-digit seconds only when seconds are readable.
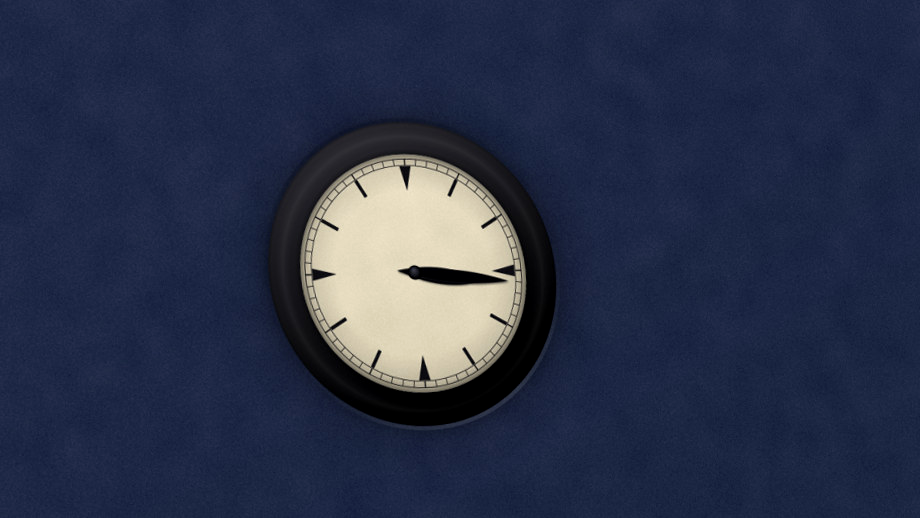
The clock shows 3.16
